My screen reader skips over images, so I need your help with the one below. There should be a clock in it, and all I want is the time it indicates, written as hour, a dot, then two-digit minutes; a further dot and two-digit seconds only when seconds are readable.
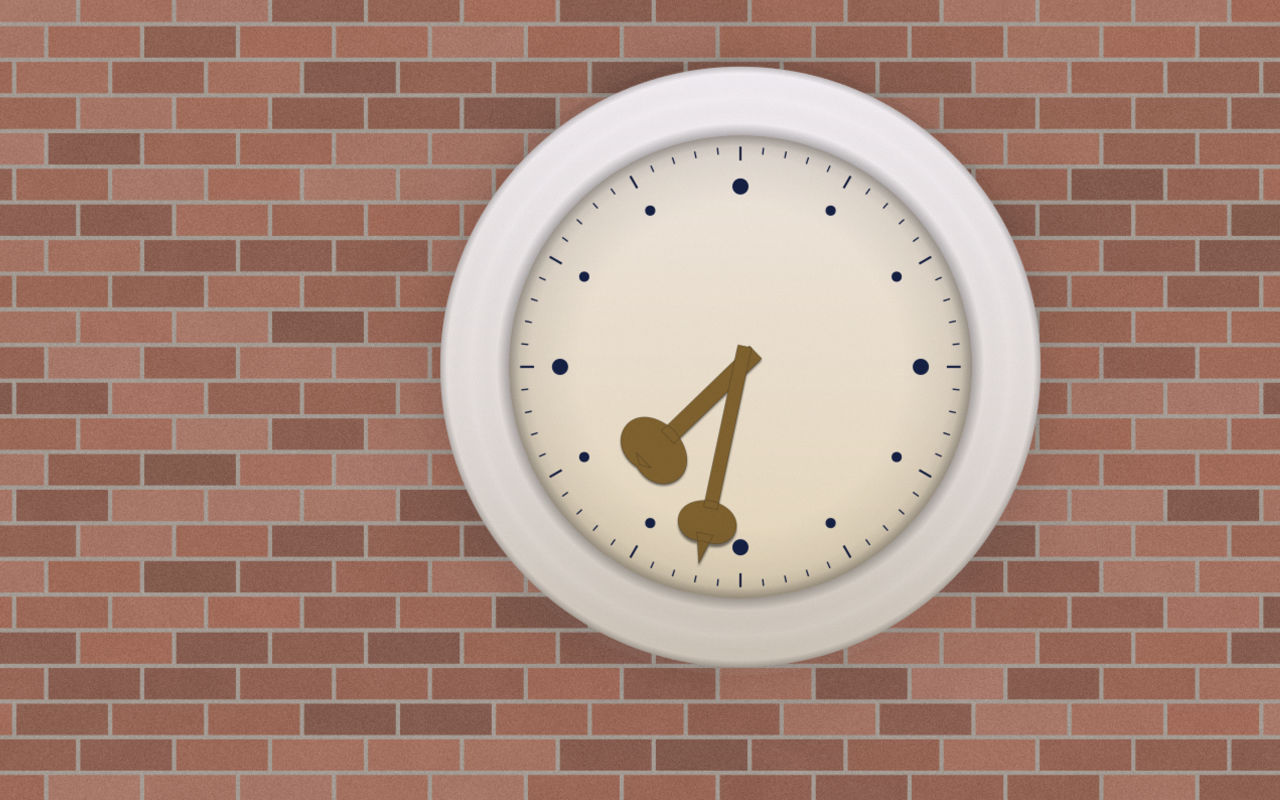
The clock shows 7.32
